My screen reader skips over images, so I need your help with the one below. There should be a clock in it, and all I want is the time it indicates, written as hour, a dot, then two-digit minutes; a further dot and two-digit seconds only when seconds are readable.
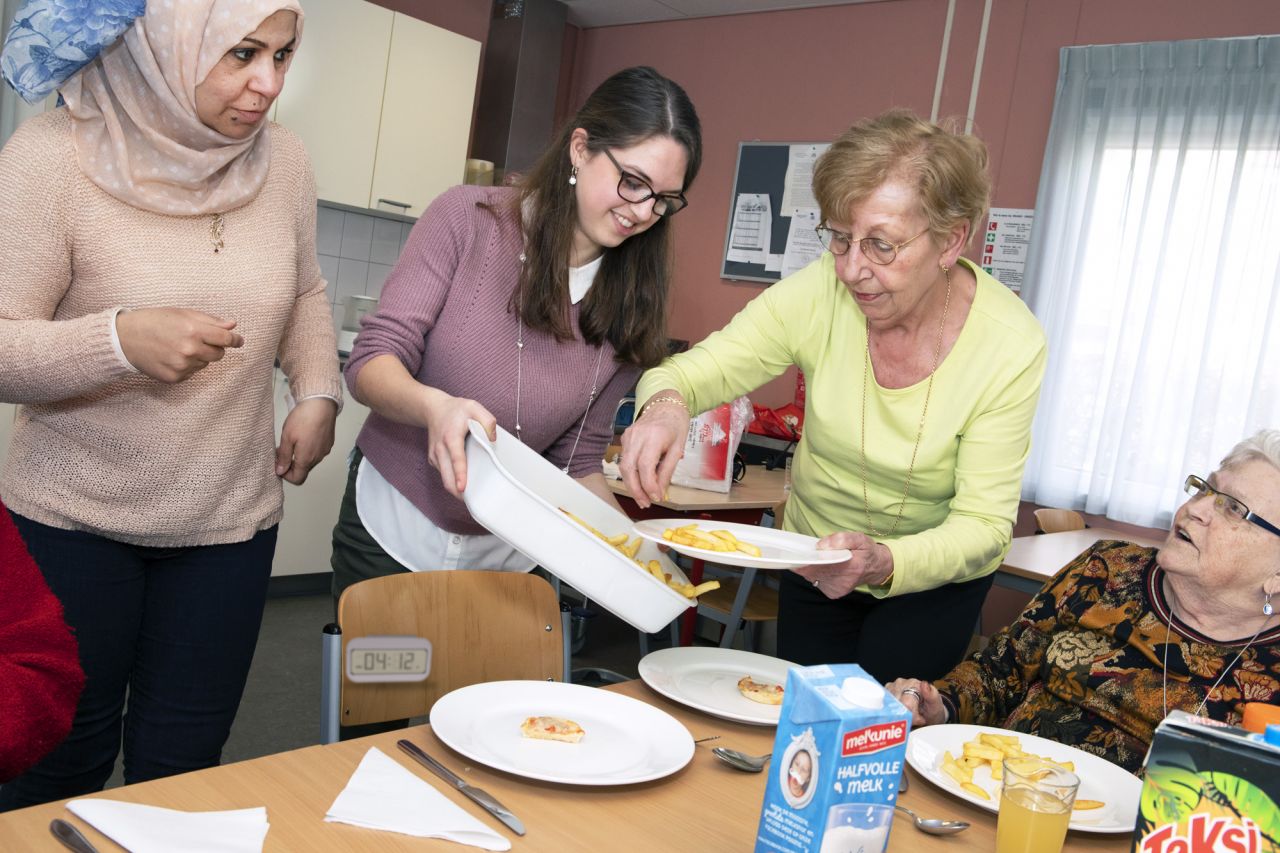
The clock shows 4.12
